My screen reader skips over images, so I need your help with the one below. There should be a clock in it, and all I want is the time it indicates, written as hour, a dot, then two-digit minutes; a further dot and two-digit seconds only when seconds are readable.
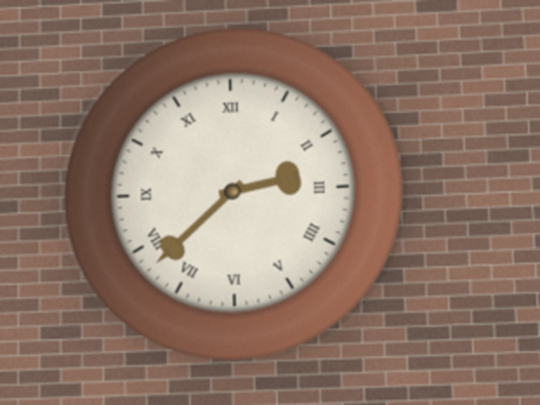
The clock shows 2.38
